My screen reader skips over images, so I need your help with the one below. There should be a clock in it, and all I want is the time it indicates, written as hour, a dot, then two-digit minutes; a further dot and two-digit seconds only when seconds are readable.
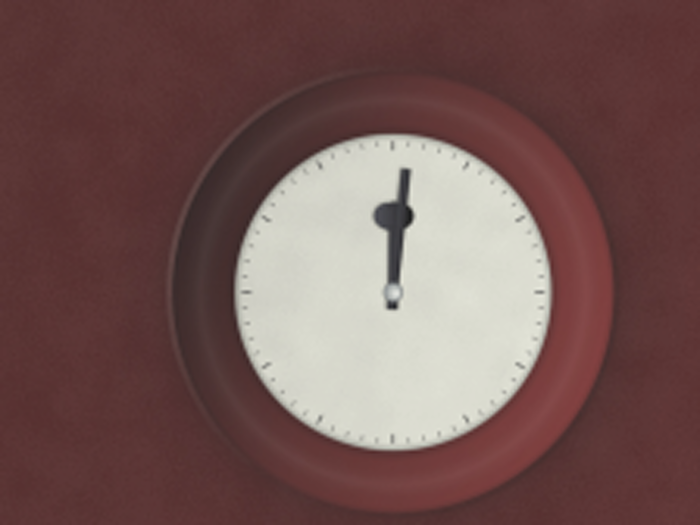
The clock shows 12.01
